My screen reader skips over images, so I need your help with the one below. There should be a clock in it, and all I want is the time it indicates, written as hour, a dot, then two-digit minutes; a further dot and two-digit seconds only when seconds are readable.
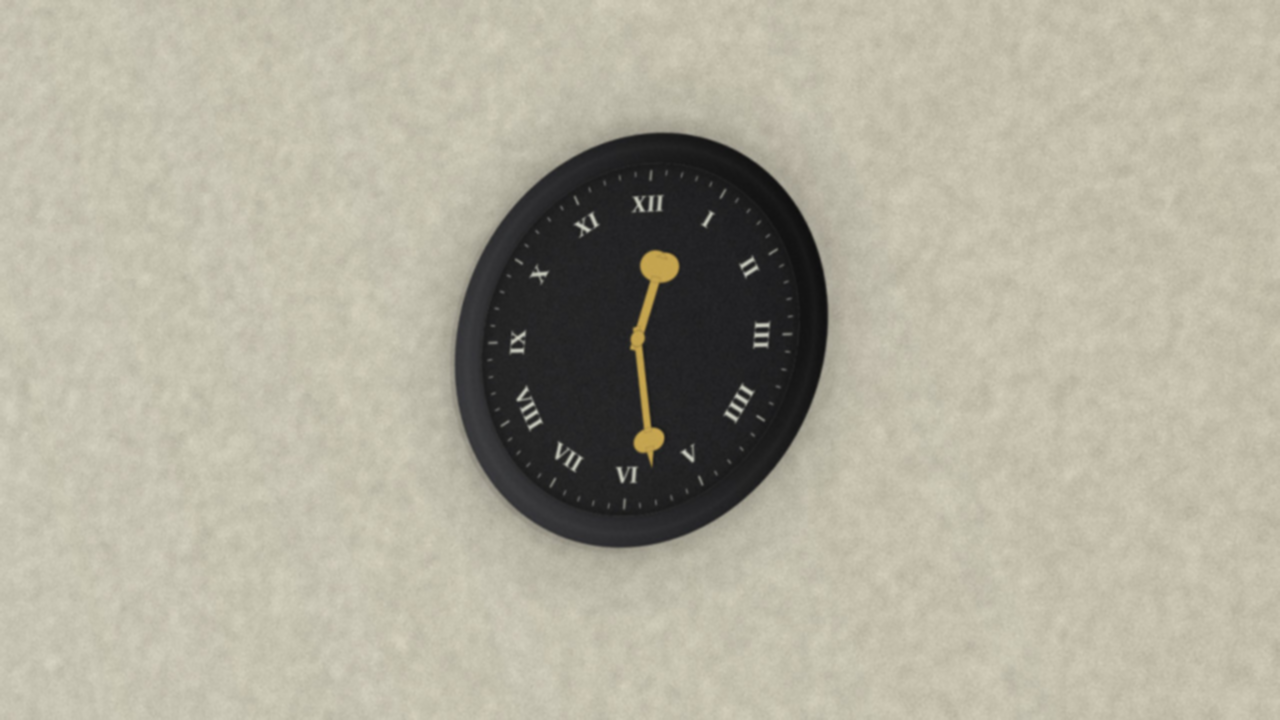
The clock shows 12.28
